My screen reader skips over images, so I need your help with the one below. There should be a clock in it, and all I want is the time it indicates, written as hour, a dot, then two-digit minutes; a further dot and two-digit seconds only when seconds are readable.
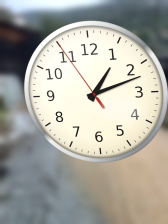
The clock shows 1.11.55
